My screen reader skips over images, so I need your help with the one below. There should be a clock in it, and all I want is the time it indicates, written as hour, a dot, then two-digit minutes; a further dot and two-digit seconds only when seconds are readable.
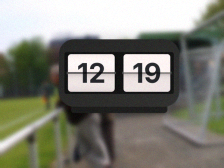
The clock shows 12.19
